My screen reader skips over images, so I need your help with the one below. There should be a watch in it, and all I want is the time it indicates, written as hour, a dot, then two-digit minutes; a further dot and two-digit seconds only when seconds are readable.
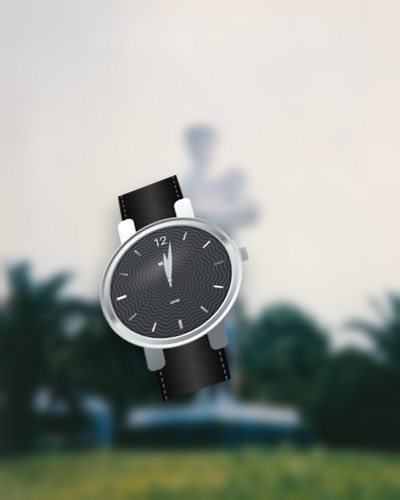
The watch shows 12.02
